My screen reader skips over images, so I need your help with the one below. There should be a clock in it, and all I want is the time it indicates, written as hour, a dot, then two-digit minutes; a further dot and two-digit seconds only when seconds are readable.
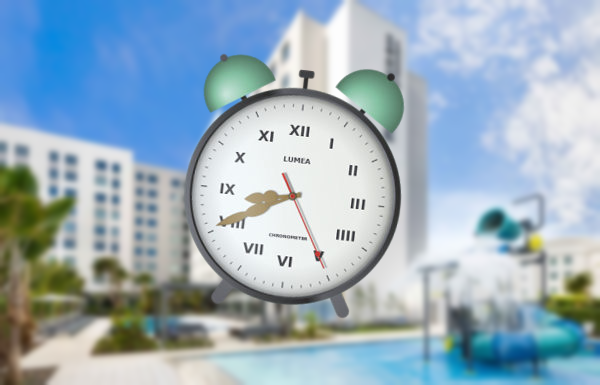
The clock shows 8.40.25
